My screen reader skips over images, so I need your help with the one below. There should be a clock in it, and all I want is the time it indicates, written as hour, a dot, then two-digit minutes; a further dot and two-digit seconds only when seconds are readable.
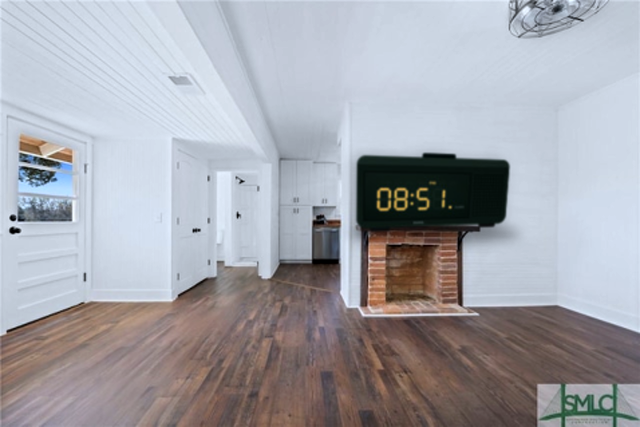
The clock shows 8.51
